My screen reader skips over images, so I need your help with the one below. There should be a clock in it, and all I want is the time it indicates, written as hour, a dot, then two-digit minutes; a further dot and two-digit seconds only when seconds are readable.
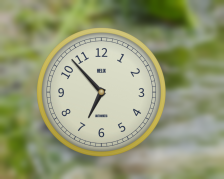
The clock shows 6.53
